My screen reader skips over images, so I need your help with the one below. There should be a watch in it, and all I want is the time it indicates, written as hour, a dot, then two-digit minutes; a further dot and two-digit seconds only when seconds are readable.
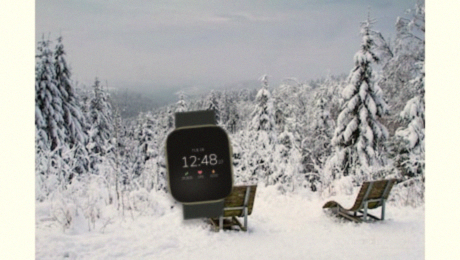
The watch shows 12.48
